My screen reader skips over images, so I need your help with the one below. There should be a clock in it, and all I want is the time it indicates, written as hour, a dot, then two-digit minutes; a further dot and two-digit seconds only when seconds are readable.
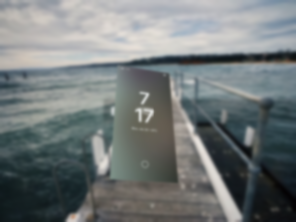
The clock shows 7.17
